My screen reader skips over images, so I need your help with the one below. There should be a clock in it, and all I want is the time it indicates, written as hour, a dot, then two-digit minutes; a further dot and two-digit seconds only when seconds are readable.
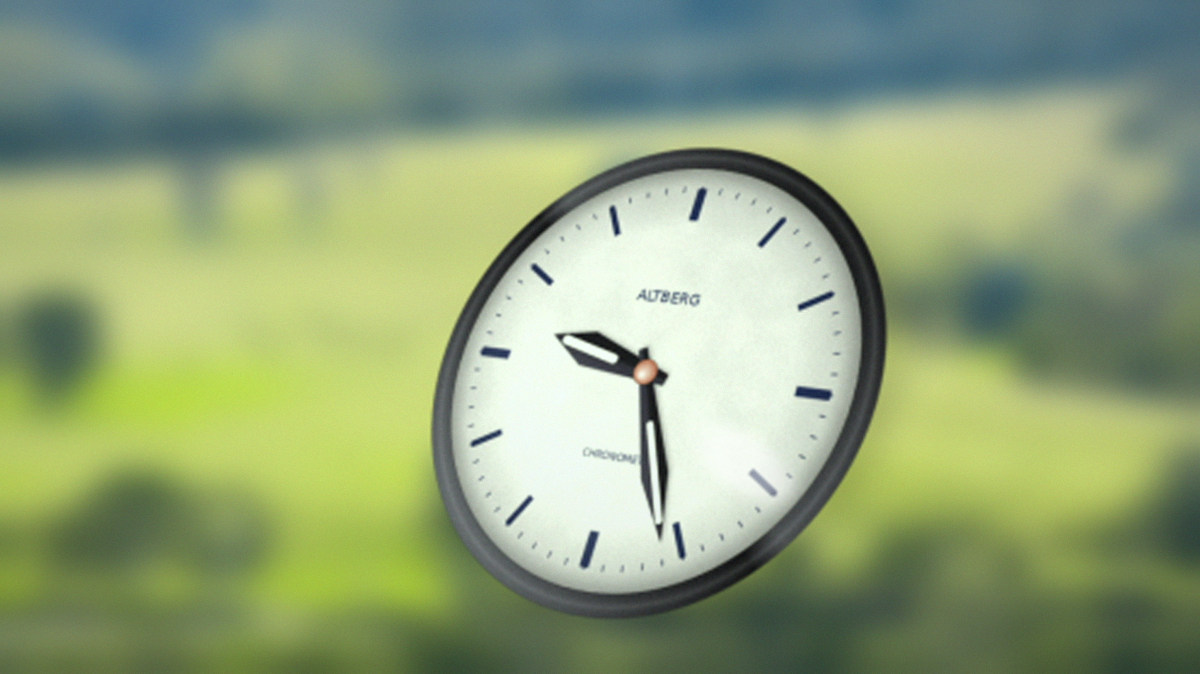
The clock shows 9.26
